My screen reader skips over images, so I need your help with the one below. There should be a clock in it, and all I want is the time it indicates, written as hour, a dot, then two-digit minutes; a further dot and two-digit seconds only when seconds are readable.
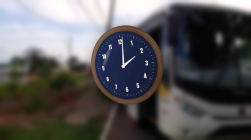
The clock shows 2.01
